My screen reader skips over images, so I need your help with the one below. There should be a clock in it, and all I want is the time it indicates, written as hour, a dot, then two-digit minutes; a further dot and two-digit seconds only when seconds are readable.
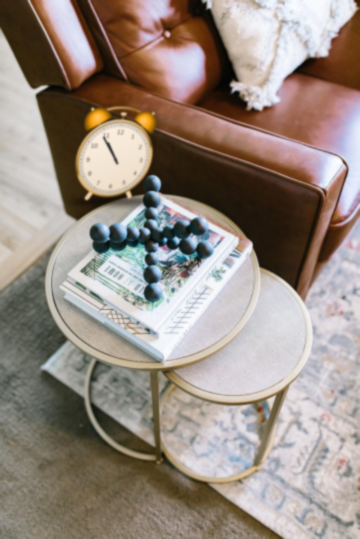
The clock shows 10.54
